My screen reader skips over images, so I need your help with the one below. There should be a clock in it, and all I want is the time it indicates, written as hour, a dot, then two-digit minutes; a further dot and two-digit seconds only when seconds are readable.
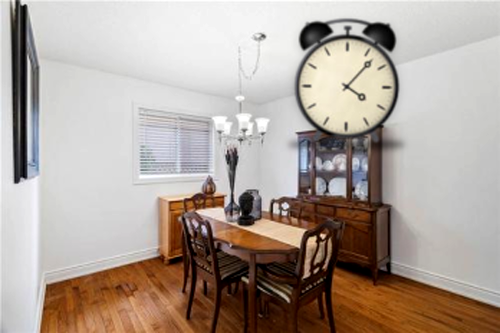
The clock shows 4.07
